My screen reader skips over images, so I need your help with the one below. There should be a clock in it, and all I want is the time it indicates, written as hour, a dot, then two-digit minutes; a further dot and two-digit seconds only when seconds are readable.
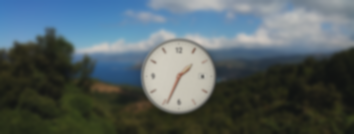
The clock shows 1.34
